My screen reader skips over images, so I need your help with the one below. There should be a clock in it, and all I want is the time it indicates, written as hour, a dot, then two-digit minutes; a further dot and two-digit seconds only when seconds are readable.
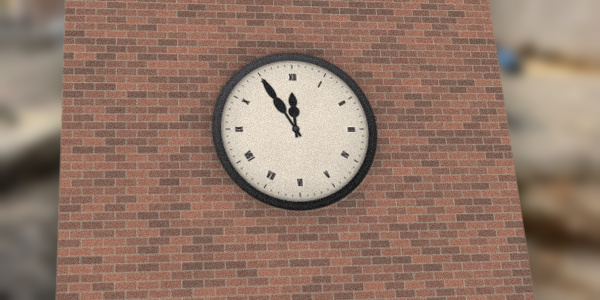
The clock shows 11.55
